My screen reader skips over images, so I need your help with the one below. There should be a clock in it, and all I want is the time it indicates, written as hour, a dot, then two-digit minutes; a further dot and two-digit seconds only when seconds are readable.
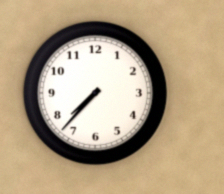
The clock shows 7.37
